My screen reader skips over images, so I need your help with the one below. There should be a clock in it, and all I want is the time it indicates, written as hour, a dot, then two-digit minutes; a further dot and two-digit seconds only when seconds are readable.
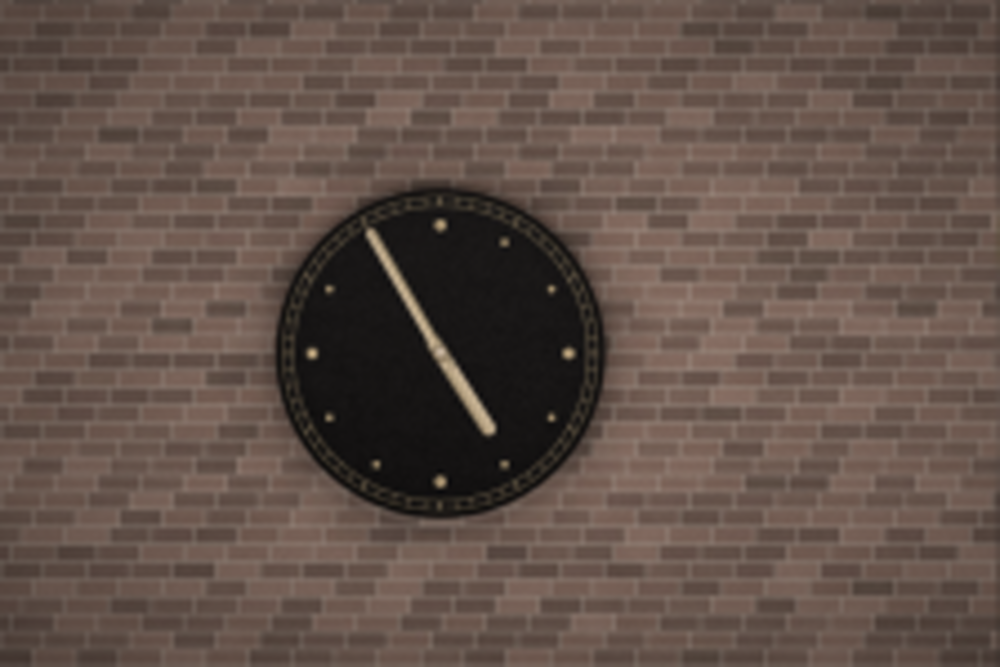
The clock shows 4.55
